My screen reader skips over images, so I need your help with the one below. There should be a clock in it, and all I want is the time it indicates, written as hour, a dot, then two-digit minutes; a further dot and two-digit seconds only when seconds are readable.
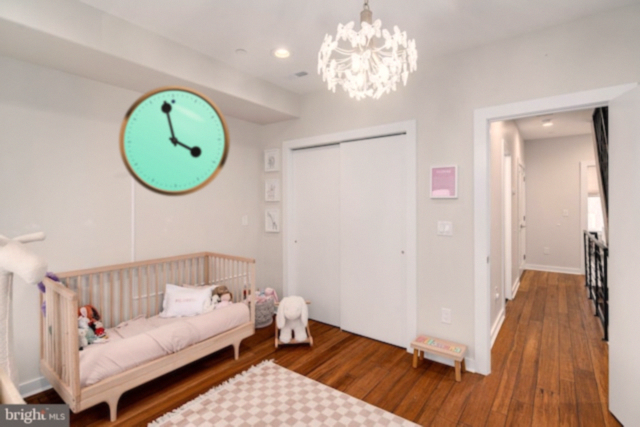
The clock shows 3.58
